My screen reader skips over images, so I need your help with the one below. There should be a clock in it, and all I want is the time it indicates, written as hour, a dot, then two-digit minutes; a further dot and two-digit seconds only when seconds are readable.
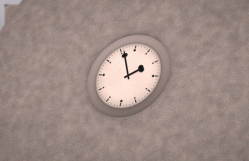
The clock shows 1.56
